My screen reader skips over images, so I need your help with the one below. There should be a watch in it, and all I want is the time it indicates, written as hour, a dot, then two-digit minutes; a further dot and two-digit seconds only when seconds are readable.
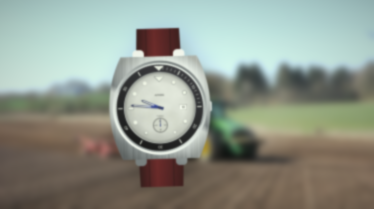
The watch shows 9.46
